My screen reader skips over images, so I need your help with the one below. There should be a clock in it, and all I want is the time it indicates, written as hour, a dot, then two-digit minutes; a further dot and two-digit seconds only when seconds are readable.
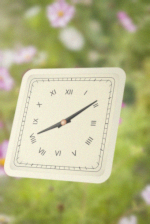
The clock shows 8.09
